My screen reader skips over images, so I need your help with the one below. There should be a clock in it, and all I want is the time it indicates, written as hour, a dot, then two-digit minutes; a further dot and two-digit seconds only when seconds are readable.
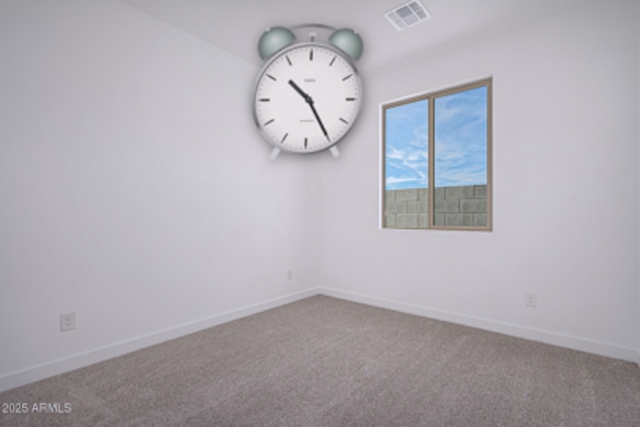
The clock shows 10.25
